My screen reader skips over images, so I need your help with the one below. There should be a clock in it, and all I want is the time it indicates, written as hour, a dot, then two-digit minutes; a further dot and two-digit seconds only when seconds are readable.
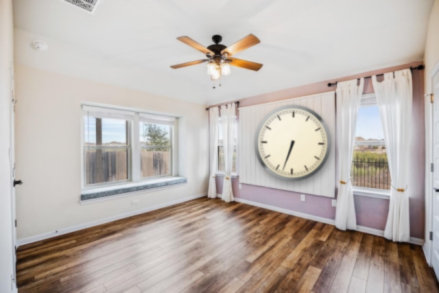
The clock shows 6.33
